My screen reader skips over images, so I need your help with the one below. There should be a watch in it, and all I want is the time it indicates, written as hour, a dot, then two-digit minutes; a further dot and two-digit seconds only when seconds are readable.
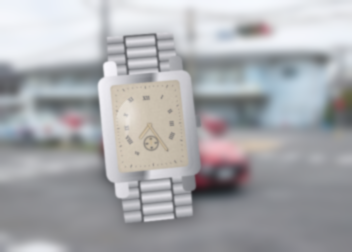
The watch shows 7.25
